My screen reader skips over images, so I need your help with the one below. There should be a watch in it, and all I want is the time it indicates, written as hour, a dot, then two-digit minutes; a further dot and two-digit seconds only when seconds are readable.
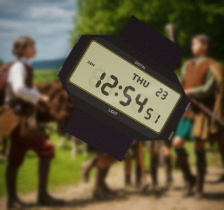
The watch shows 12.54.51
